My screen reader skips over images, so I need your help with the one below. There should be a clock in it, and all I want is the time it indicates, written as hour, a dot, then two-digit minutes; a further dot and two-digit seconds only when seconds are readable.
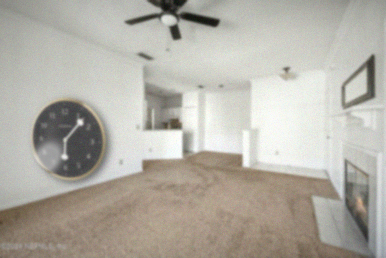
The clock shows 6.07
